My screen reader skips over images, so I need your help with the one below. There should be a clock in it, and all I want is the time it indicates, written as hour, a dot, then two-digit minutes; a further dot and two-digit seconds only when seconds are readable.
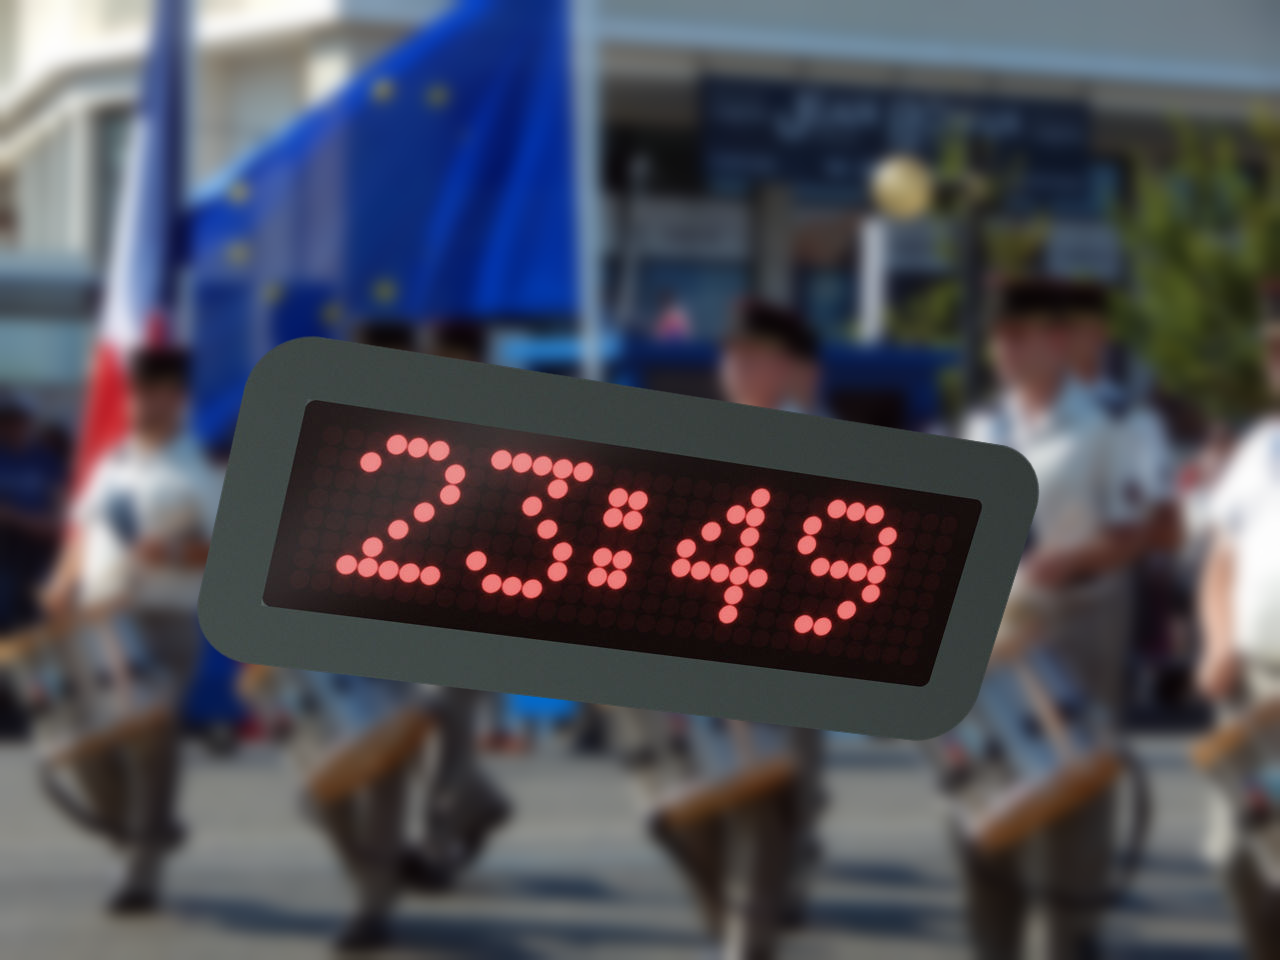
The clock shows 23.49
